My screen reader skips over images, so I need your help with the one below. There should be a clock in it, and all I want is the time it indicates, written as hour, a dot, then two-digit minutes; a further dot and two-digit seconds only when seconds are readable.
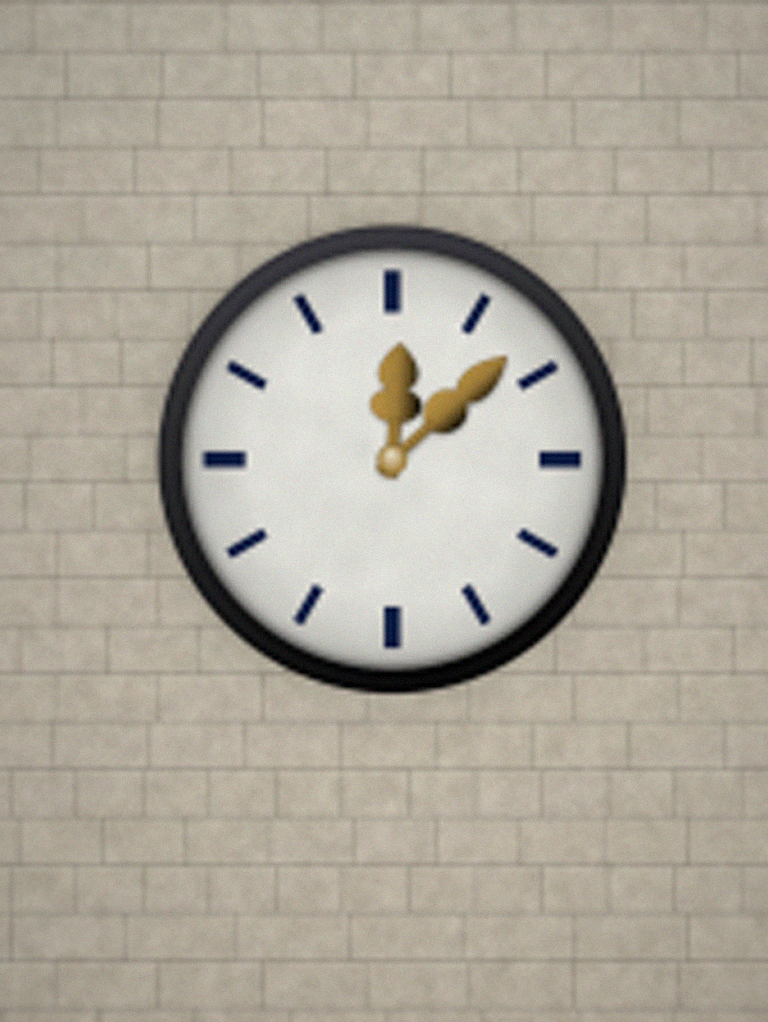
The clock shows 12.08
